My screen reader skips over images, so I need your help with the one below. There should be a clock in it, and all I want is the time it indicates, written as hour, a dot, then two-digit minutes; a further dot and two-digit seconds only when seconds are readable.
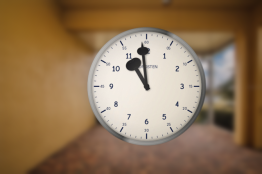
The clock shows 10.59
